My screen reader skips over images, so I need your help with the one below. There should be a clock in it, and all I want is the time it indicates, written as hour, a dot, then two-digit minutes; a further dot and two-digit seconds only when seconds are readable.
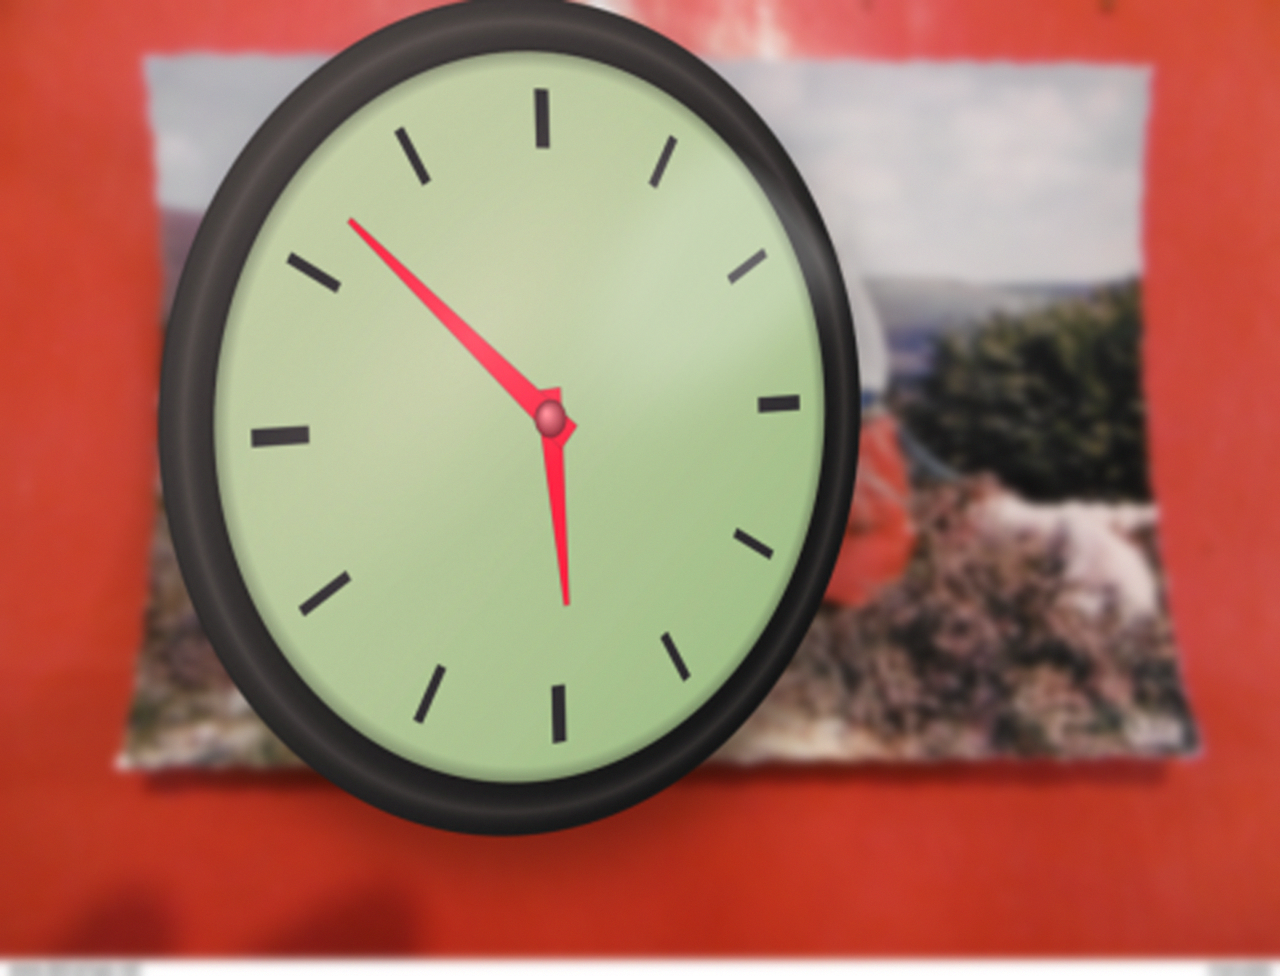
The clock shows 5.52
